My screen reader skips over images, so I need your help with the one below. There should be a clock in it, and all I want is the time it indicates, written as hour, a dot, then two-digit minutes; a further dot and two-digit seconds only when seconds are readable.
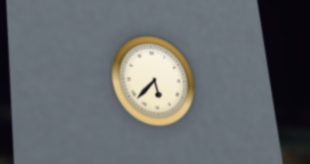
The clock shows 5.38
